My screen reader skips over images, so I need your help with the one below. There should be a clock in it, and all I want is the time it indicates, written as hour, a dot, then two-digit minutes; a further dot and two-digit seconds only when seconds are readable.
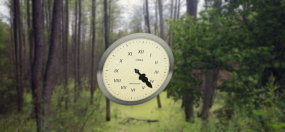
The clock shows 4.22
